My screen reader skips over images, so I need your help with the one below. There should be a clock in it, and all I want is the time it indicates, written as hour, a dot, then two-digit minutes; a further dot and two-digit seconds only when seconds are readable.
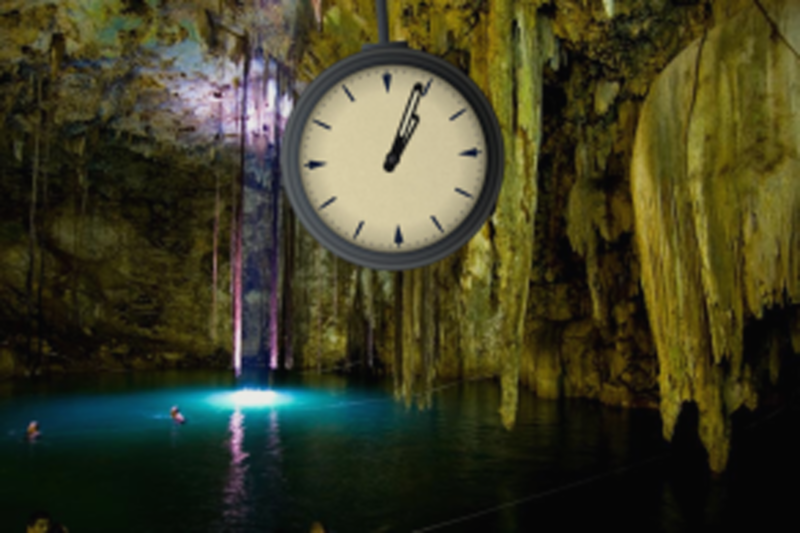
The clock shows 1.04
